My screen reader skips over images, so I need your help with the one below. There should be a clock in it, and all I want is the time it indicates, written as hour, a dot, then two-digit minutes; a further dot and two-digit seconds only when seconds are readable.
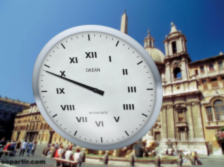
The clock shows 9.49
